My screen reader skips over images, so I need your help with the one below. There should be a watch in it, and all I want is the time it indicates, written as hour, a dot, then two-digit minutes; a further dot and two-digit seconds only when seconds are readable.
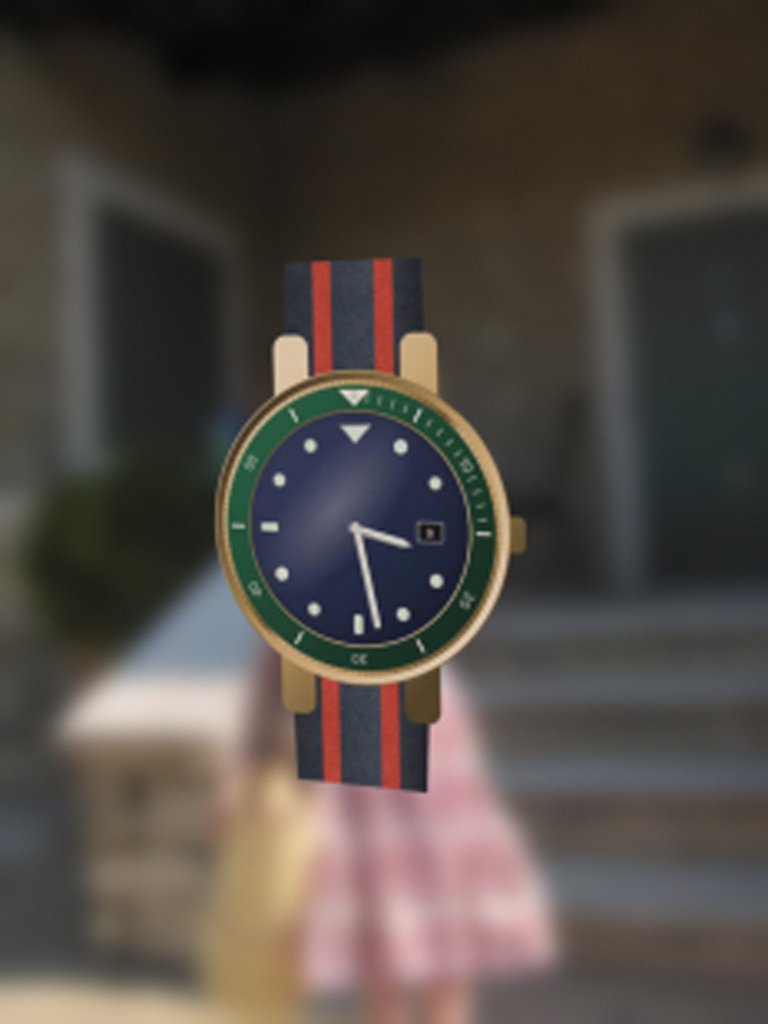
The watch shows 3.28
